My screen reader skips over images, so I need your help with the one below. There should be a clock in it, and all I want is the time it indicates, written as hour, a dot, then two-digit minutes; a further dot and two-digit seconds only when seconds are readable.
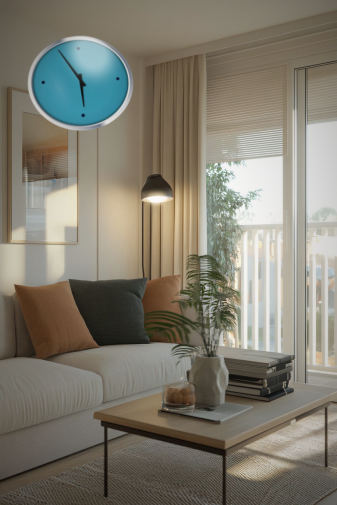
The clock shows 5.55
